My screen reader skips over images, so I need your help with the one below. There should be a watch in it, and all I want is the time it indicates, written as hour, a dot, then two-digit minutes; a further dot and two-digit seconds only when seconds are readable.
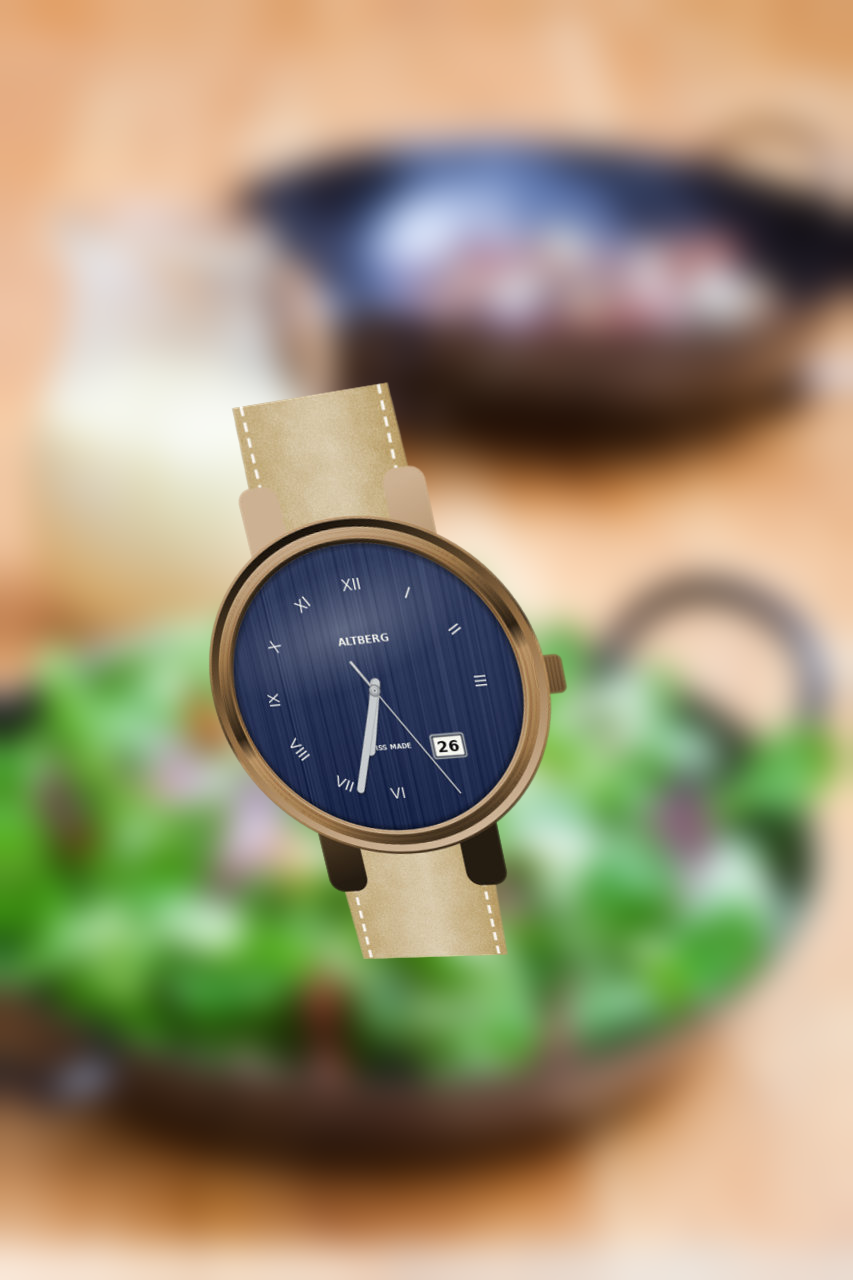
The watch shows 6.33.25
